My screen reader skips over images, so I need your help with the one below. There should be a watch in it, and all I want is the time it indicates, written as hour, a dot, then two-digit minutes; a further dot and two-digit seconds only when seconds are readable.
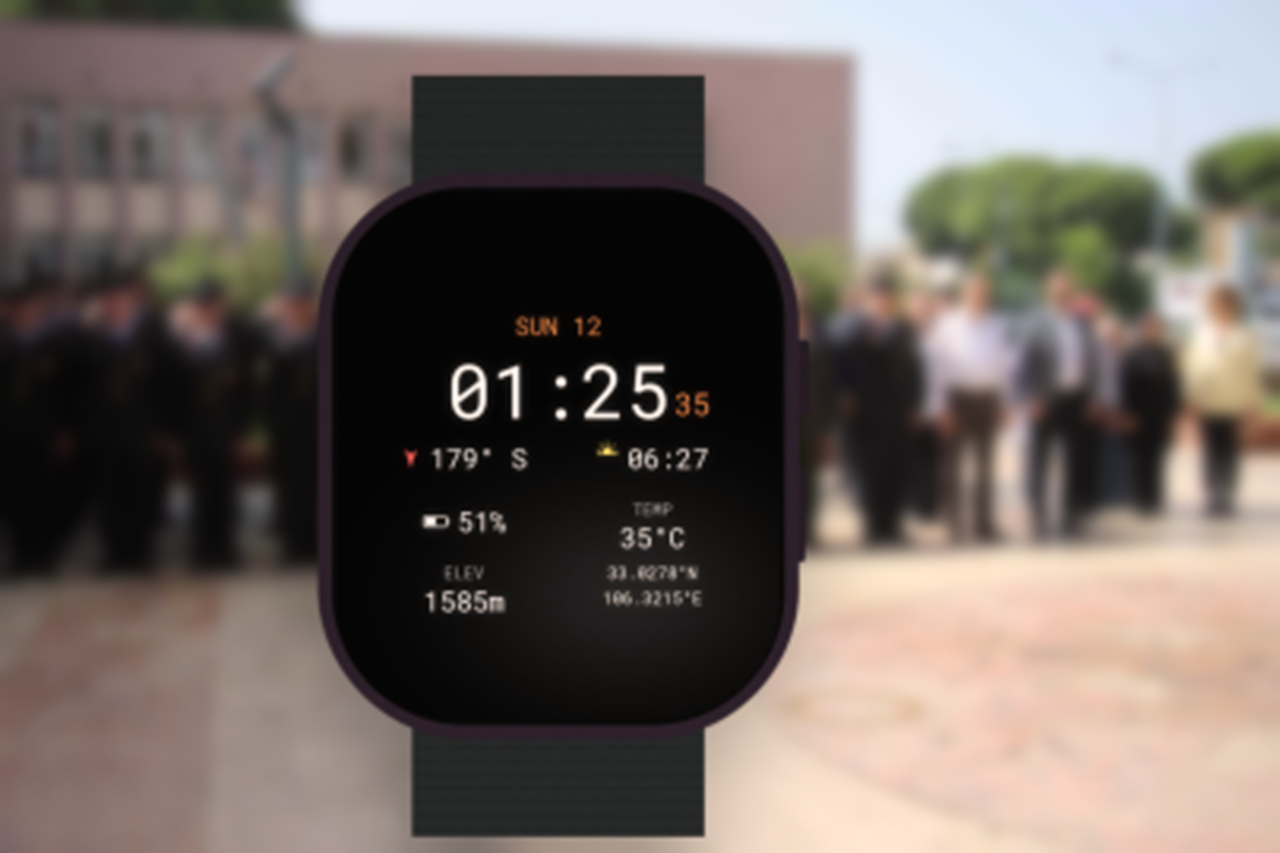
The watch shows 1.25.35
